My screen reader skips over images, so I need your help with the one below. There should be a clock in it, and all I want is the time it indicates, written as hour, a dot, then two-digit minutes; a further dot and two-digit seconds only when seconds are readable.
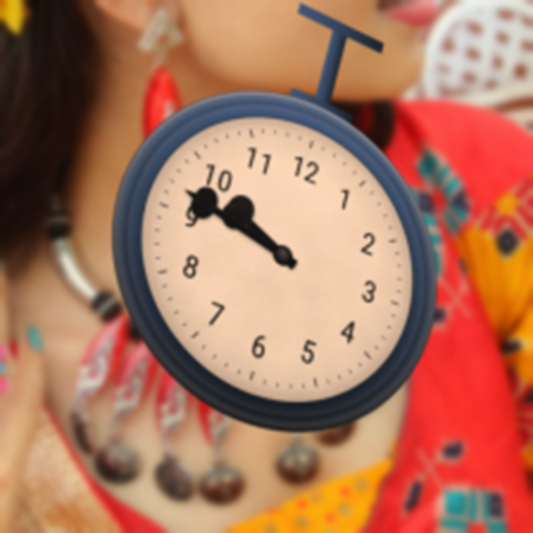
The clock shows 9.47
